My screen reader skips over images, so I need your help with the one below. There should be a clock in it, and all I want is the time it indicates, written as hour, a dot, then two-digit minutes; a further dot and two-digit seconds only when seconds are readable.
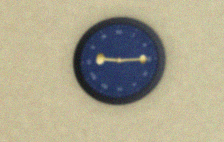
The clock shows 9.15
